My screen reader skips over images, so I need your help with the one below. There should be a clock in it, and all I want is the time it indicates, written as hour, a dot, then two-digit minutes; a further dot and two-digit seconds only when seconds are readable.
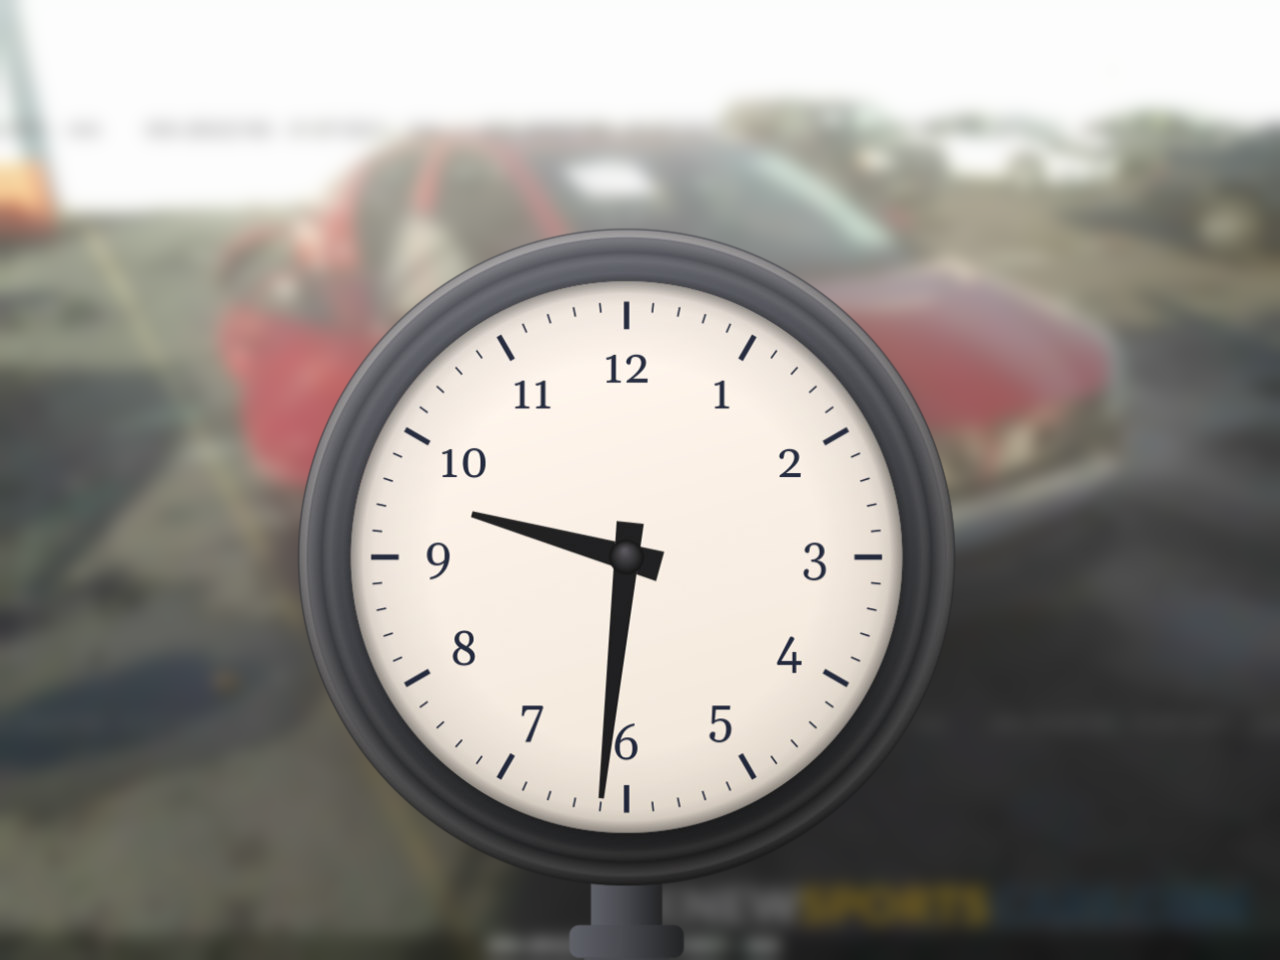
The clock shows 9.31
